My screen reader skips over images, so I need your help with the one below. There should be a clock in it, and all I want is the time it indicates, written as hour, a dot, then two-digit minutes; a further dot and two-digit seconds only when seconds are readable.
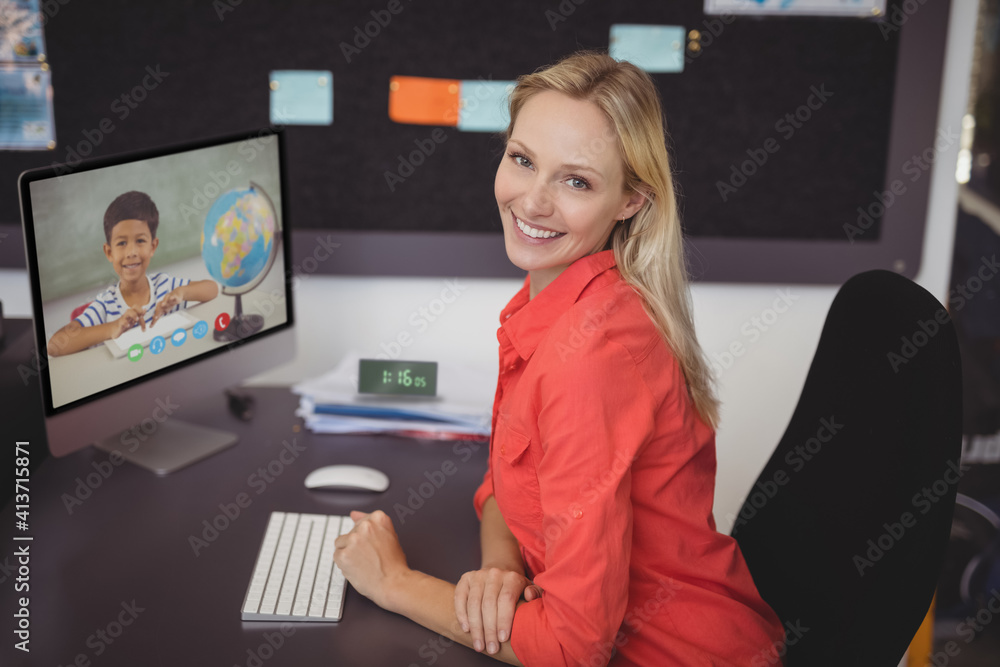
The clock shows 1.16
